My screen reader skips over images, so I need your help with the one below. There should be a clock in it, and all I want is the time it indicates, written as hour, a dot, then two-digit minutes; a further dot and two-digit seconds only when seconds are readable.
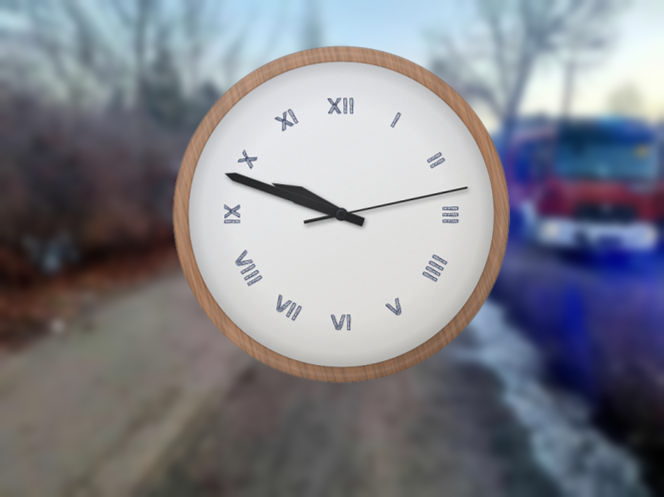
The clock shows 9.48.13
